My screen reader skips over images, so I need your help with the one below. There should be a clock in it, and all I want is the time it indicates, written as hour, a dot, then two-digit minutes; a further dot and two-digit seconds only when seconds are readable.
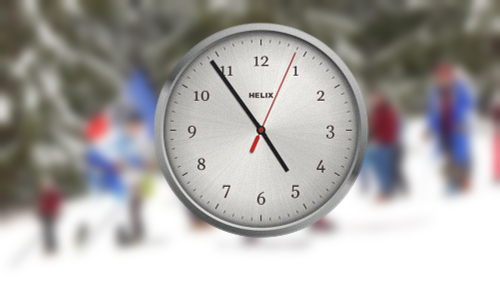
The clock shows 4.54.04
